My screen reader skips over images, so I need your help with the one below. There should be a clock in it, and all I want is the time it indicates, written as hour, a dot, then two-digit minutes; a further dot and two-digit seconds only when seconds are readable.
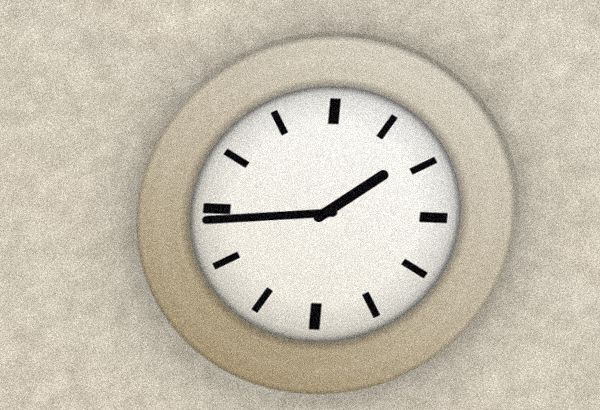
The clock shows 1.44
